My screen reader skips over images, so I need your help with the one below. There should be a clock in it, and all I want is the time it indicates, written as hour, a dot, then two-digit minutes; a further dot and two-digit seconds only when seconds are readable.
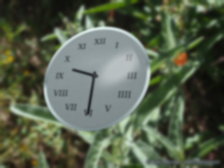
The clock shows 9.30
